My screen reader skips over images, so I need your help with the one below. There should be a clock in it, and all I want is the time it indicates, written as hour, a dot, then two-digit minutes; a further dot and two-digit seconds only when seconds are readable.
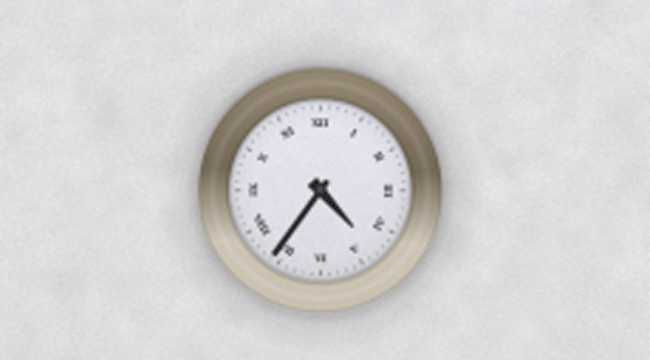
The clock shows 4.36
